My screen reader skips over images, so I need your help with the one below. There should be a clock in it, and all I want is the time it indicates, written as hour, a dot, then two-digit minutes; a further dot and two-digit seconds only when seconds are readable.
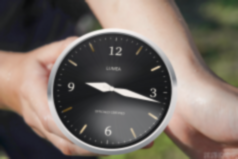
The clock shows 9.17
